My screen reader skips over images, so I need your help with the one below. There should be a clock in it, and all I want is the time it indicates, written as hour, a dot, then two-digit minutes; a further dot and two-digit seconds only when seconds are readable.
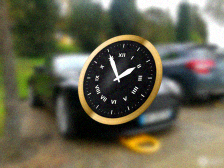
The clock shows 1.55
